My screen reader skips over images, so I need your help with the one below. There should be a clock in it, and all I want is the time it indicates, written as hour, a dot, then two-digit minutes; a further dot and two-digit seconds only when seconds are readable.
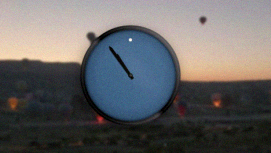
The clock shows 10.54
